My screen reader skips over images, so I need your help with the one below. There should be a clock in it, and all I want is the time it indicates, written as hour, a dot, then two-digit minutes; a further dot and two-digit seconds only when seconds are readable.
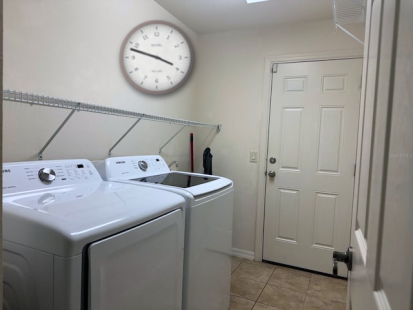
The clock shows 3.48
